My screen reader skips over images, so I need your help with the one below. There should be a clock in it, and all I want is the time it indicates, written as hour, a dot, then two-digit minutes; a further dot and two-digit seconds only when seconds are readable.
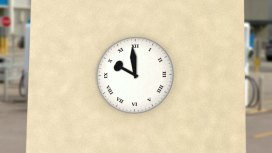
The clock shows 9.59
